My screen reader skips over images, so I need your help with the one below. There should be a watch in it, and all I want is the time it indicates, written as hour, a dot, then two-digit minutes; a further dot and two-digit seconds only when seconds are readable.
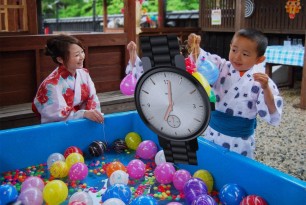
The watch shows 7.01
